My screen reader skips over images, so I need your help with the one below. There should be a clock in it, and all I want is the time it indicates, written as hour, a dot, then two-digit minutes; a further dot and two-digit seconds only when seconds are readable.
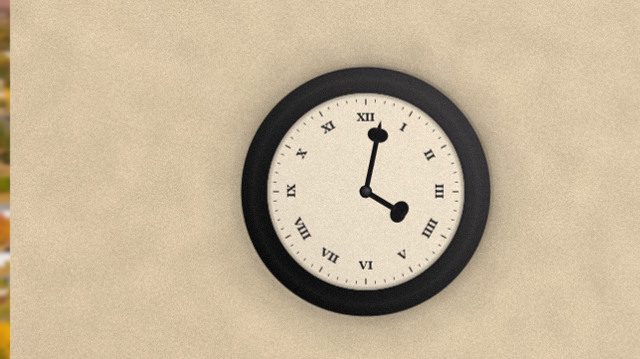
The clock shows 4.02
